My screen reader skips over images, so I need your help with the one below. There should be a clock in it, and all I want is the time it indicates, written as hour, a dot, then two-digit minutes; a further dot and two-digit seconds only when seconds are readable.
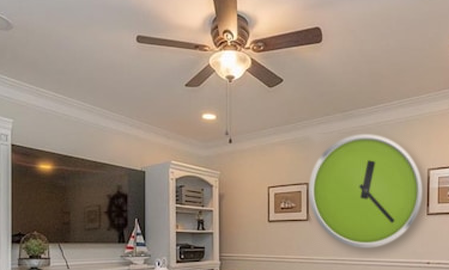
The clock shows 12.23
